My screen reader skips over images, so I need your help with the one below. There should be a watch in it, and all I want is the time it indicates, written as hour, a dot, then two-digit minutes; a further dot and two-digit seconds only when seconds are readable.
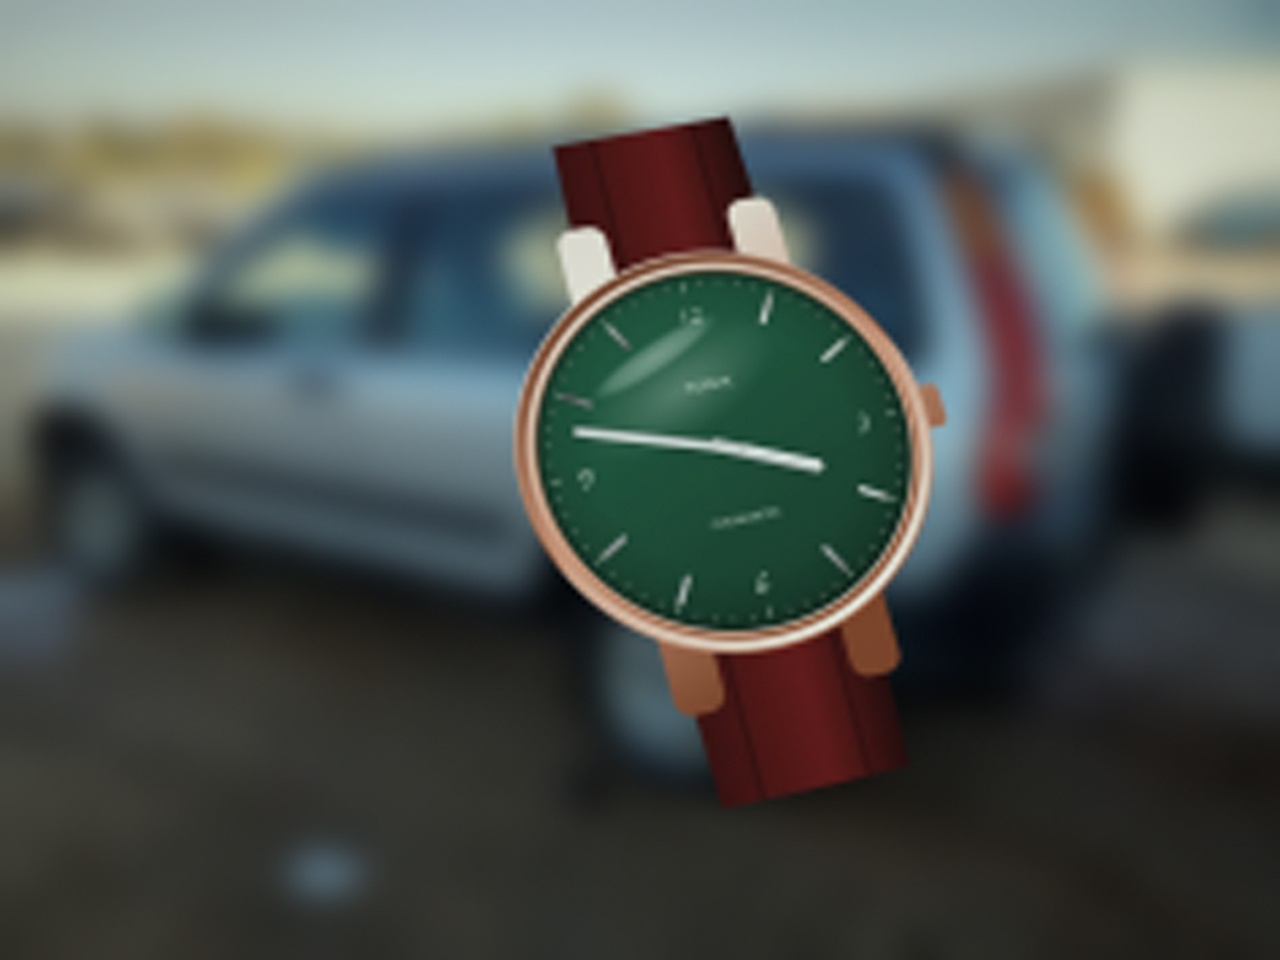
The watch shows 3.48
